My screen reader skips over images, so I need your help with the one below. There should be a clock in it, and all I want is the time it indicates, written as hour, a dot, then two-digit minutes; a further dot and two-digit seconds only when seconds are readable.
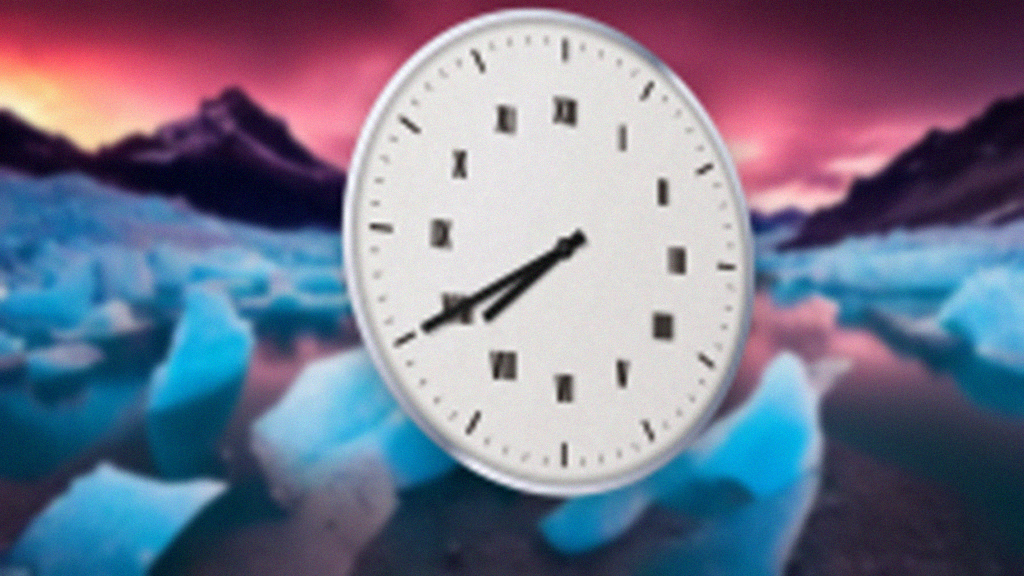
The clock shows 7.40
